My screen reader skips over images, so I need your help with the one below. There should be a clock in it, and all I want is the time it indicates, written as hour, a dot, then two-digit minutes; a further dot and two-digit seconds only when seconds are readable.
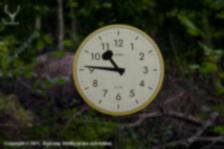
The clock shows 10.46
